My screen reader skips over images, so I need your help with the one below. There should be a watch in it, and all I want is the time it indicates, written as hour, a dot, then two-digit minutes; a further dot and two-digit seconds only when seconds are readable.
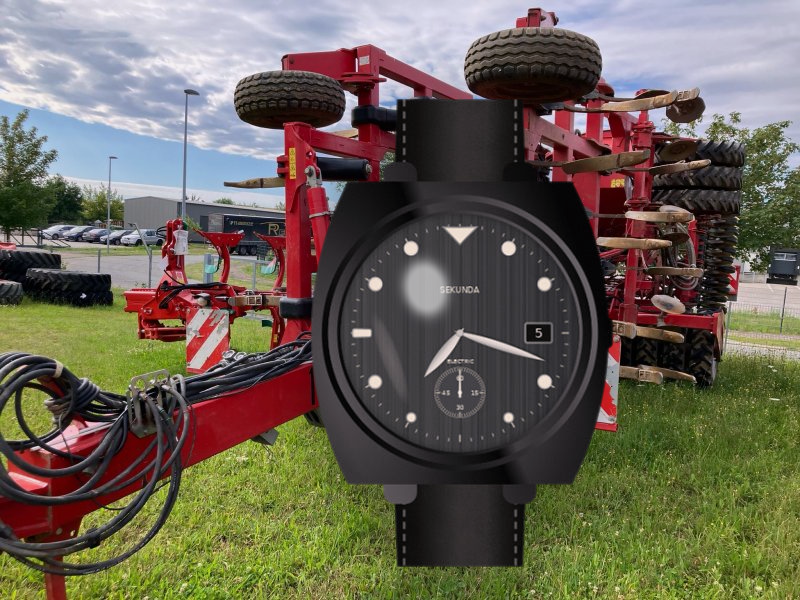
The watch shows 7.18
